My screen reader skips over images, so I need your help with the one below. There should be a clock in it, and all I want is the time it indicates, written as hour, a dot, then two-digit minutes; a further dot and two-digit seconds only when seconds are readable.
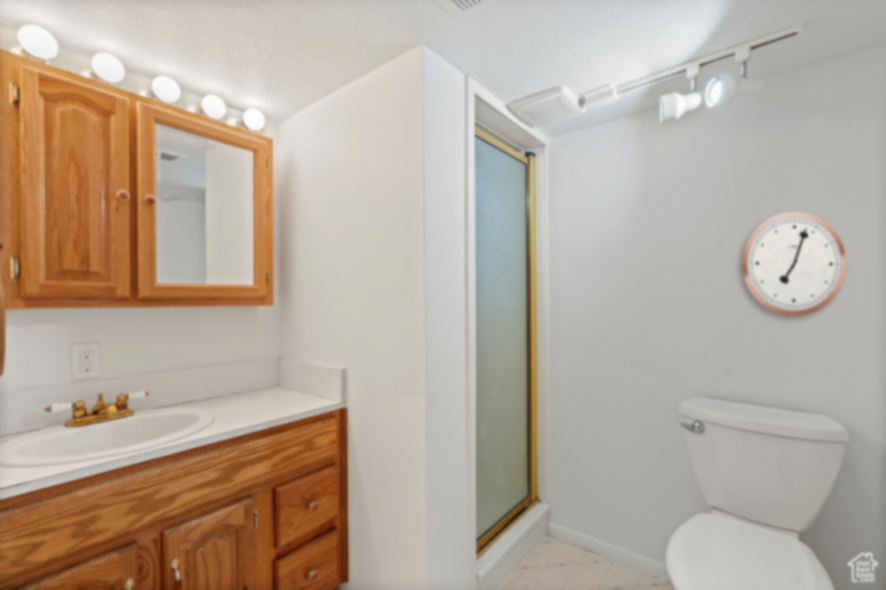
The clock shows 7.03
